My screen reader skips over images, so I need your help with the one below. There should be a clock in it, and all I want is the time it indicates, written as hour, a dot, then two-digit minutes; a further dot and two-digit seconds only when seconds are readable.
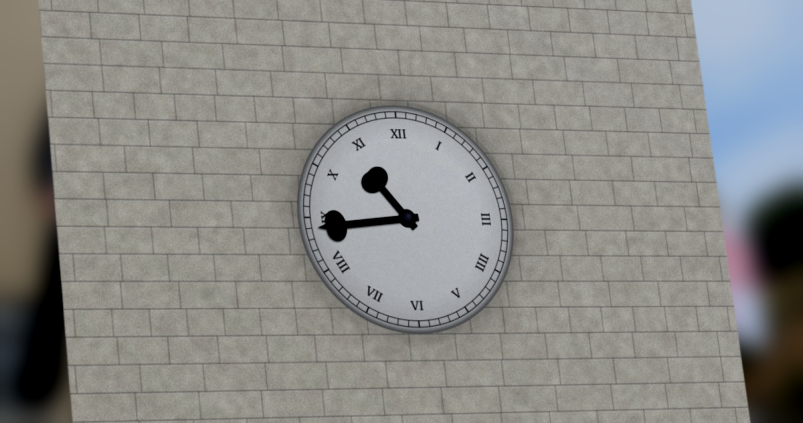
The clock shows 10.44
